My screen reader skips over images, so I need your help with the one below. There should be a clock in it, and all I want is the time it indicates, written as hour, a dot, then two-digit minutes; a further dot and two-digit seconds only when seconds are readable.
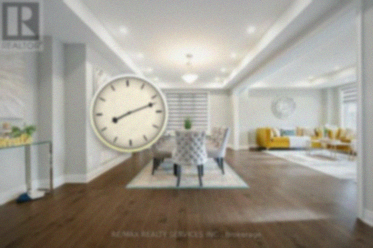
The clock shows 8.12
